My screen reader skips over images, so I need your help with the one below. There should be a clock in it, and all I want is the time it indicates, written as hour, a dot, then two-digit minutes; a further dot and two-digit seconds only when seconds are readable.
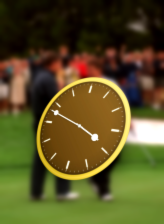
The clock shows 3.48
